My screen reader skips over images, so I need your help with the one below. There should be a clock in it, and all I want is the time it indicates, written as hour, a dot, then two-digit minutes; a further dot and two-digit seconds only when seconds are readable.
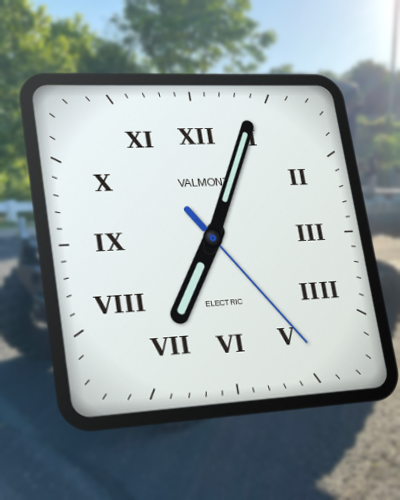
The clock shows 7.04.24
